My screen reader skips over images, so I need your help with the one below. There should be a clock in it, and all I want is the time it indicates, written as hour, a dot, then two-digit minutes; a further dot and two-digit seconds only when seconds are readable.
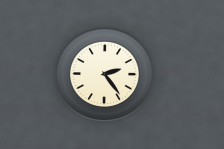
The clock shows 2.24
